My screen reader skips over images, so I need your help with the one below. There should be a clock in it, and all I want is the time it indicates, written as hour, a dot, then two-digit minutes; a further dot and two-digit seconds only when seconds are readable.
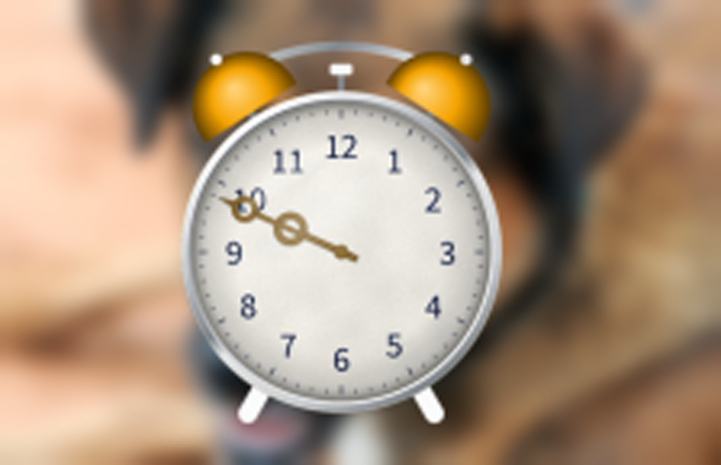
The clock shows 9.49
